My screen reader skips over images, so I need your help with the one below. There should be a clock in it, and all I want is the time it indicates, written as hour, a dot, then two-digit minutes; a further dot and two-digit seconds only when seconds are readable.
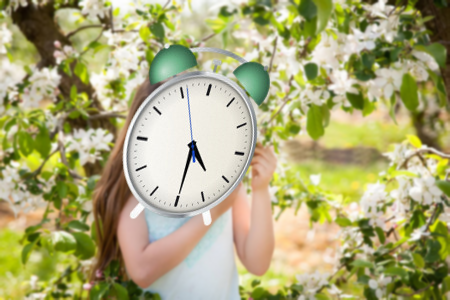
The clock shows 4.29.56
